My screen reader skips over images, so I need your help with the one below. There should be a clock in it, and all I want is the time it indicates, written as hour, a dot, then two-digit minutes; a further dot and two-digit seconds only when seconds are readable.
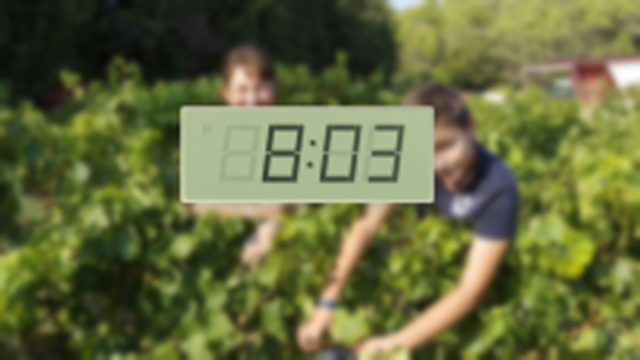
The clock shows 8.03
